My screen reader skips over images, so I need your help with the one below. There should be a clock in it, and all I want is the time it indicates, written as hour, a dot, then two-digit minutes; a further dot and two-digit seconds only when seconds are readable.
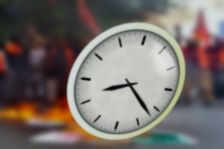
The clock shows 8.22
